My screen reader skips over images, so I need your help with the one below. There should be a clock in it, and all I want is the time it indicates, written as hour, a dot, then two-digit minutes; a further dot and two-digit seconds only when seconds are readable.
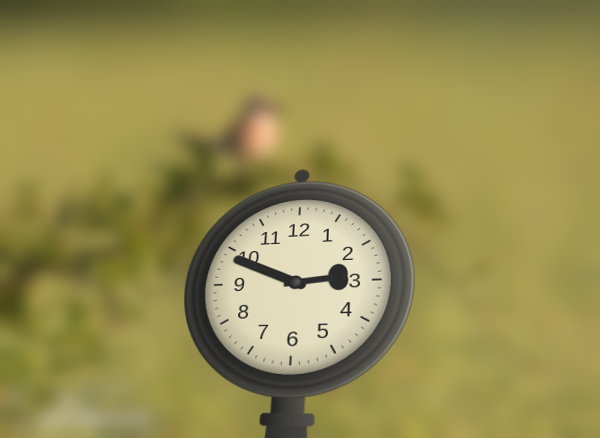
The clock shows 2.49
